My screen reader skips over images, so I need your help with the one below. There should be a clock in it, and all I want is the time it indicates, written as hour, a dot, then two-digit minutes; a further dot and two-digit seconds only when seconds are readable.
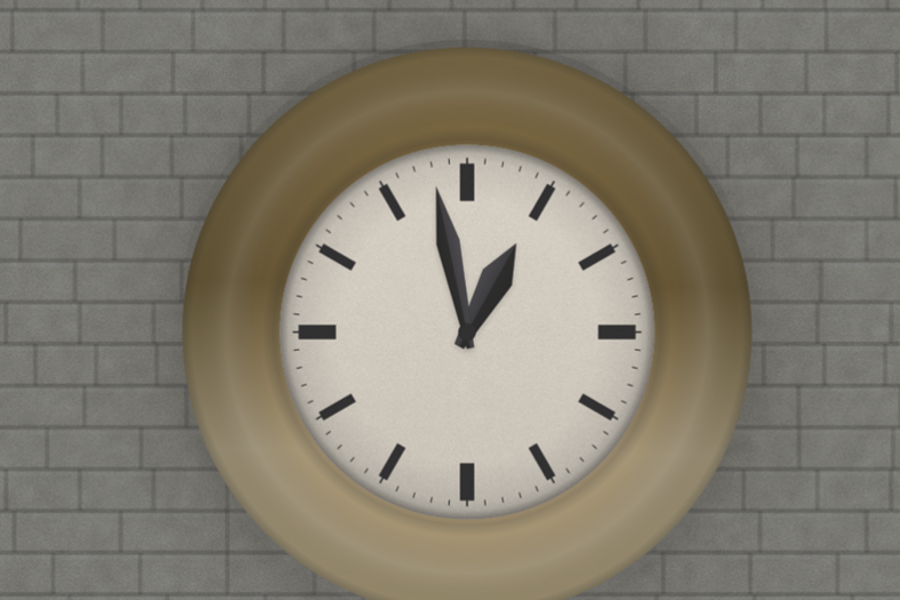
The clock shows 12.58
